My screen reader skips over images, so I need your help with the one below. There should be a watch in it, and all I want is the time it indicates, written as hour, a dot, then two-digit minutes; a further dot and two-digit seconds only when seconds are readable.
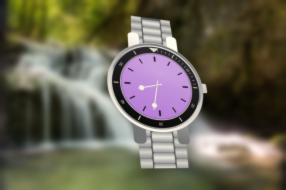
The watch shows 8.32
